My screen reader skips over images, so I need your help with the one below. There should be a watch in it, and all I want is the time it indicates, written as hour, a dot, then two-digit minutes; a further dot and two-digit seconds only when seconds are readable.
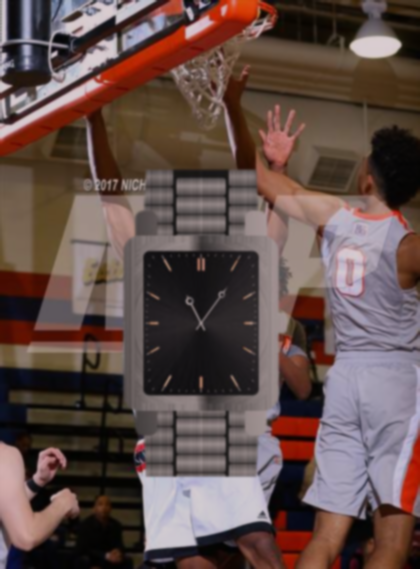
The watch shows 11.06
